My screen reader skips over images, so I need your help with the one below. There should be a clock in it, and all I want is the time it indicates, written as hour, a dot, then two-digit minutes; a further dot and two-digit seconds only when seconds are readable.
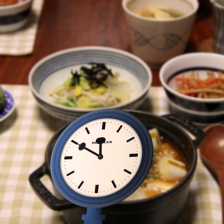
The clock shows 11.50
